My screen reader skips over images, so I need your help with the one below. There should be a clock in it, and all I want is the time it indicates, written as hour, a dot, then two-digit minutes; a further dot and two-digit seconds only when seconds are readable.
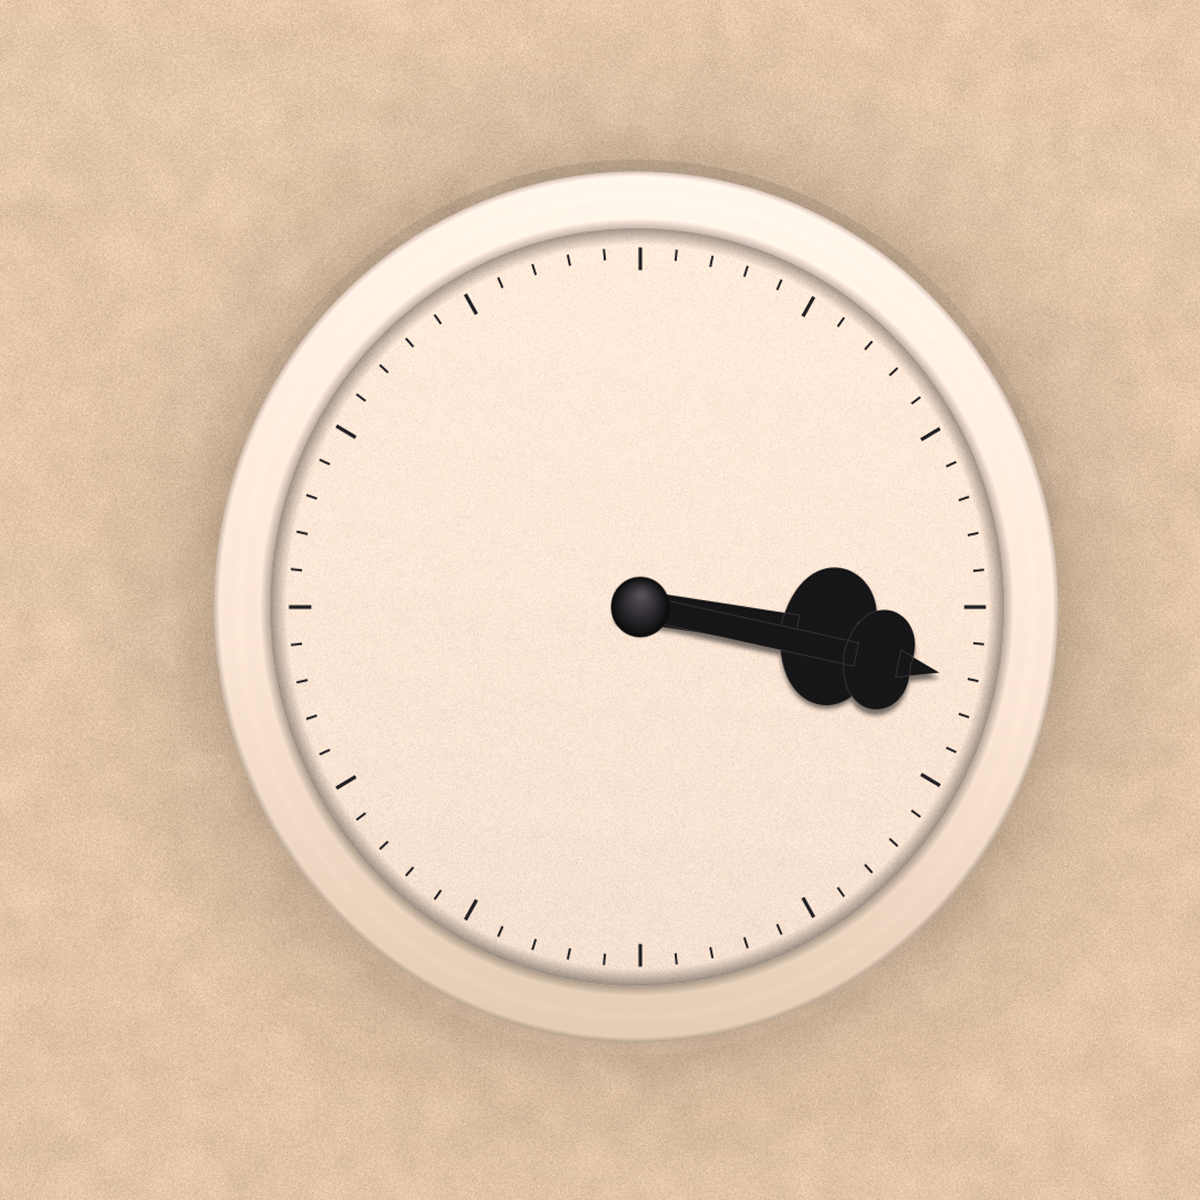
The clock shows 3.17
